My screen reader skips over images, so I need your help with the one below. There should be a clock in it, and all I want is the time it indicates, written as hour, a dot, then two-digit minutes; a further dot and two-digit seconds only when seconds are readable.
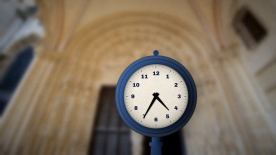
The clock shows 4.35
